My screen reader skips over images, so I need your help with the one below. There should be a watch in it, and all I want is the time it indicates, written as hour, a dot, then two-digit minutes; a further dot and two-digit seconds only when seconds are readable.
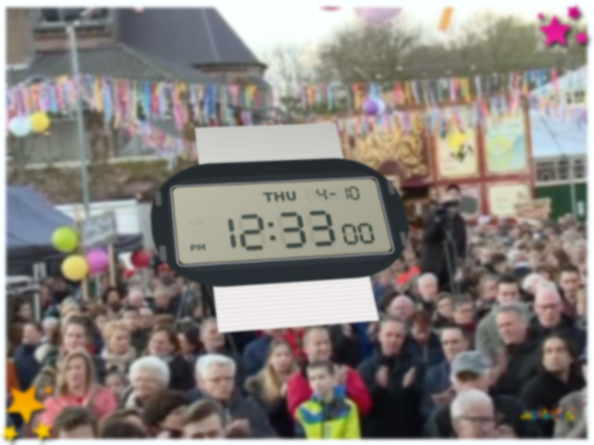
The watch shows 12.33.00
